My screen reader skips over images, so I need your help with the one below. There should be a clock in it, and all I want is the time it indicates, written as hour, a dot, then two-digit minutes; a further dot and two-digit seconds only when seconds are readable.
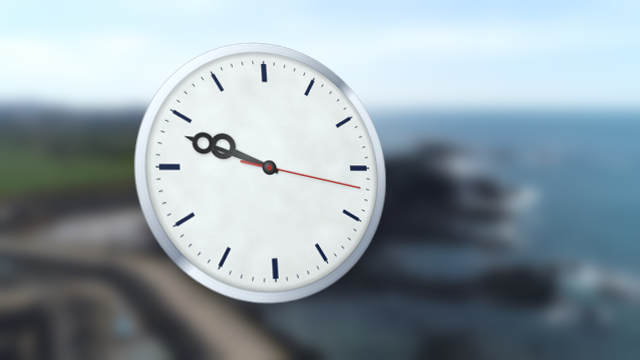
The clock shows 9.48.17
